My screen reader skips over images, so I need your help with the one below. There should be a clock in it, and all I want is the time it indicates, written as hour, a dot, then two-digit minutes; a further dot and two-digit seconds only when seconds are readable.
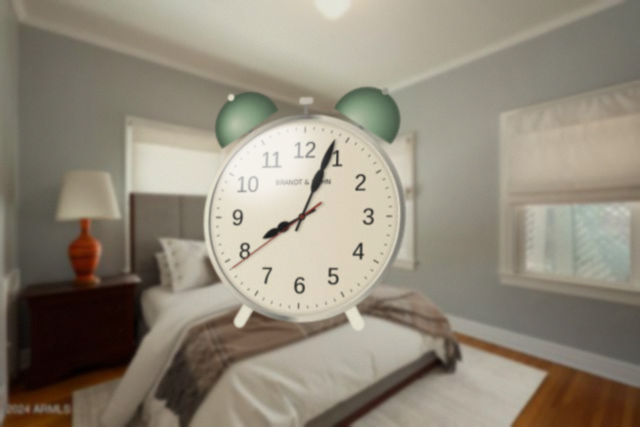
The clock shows 8.03.39
